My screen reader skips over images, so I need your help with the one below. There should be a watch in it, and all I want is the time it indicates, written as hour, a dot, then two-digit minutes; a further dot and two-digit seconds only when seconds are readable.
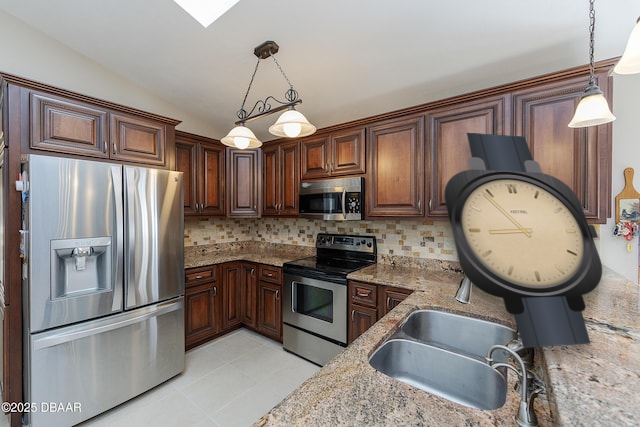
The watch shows 8.54
